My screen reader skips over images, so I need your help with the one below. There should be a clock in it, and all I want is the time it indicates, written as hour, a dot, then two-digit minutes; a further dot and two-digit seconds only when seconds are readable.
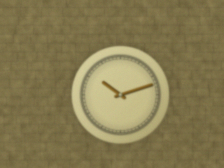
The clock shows 10.12
